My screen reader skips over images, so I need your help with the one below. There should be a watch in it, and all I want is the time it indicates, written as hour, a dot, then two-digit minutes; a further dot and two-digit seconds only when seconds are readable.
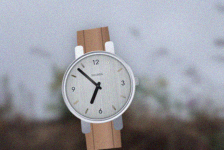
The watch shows 6.53
